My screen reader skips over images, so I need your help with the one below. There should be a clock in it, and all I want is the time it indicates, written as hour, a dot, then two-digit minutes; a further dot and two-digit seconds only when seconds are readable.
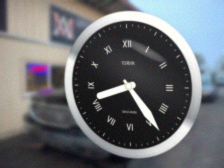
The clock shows 8.24
